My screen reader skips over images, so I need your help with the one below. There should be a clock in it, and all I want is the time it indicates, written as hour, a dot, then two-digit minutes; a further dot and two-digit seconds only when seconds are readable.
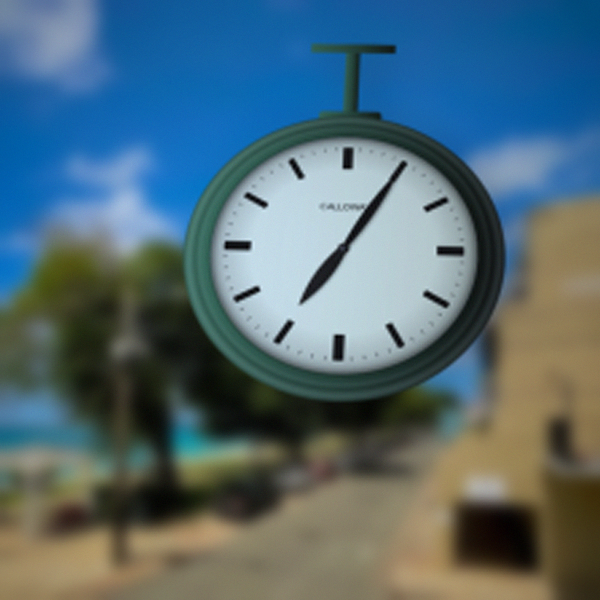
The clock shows 7.05
